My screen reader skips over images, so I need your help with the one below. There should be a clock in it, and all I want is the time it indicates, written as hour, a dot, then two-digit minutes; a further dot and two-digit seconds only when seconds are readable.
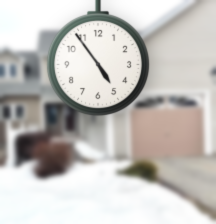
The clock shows 4.54
